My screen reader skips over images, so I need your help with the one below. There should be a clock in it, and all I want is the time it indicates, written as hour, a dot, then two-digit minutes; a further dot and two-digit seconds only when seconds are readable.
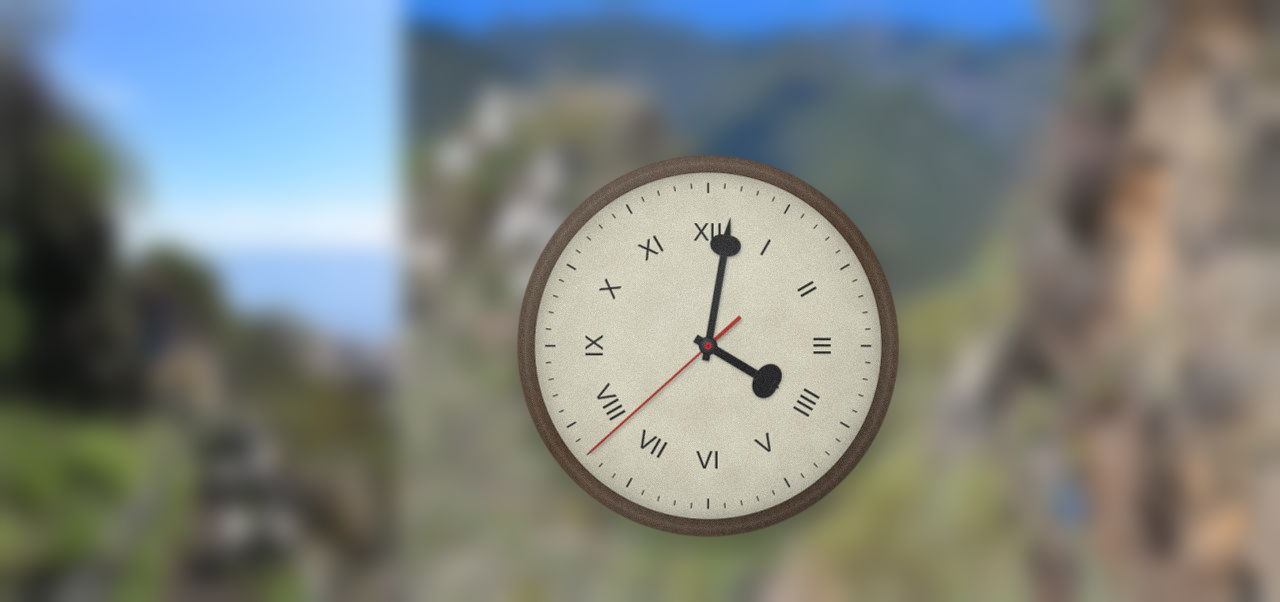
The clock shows 4.01.38
